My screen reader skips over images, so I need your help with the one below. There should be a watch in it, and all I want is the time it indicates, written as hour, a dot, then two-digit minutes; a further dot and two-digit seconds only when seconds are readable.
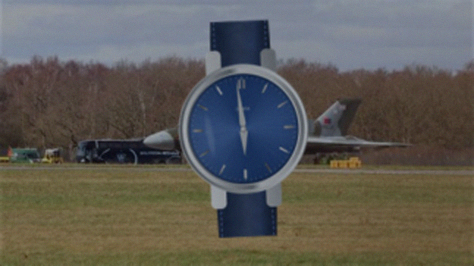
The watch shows 5.59
